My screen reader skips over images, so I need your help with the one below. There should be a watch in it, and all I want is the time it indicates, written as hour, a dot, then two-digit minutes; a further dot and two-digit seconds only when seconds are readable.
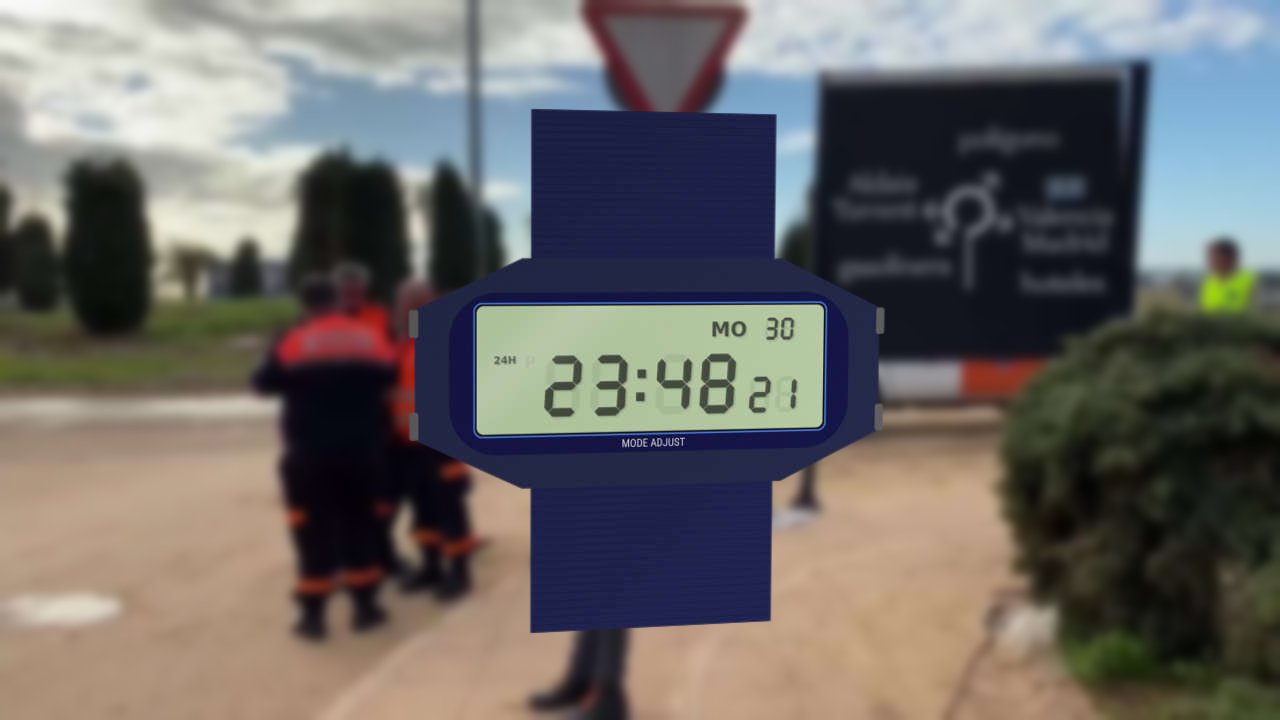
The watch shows 23.48.21
